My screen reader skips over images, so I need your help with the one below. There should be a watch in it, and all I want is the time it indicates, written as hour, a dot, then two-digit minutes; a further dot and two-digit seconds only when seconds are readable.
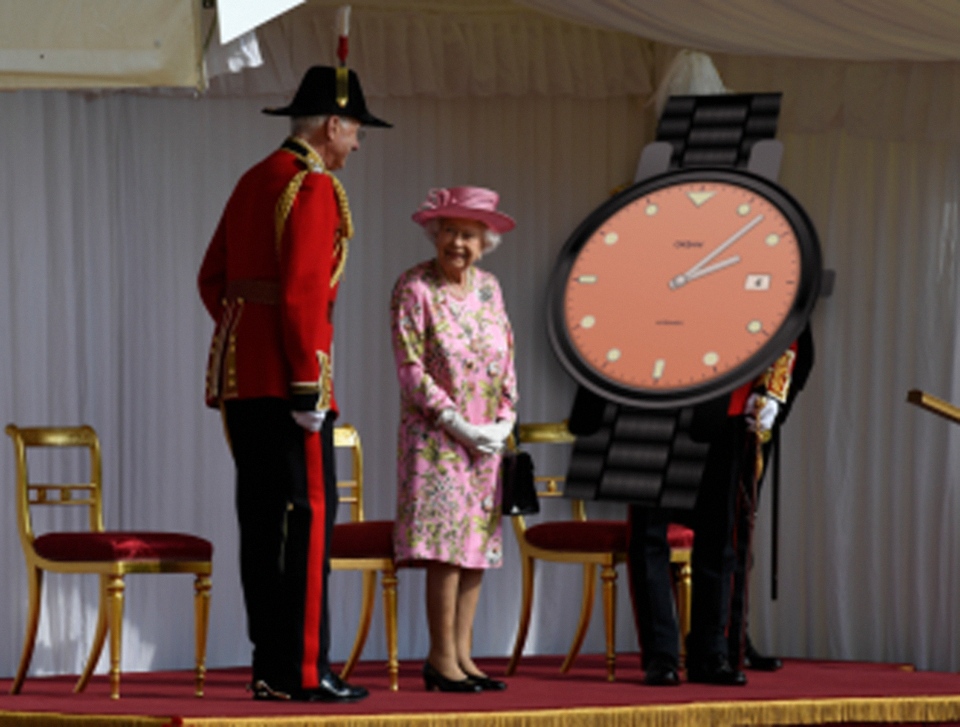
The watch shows 2.07
